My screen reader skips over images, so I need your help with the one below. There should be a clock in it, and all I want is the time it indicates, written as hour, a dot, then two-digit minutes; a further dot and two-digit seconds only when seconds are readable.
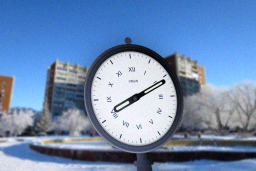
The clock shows 8.11
